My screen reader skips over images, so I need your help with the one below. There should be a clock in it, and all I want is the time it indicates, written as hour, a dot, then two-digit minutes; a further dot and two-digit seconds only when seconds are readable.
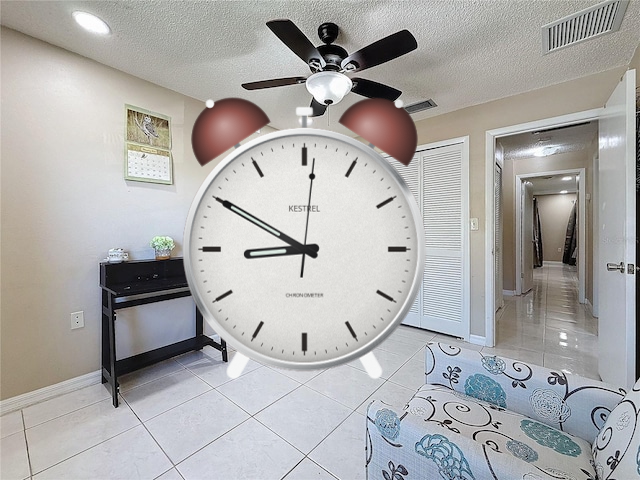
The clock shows 8.50.01
